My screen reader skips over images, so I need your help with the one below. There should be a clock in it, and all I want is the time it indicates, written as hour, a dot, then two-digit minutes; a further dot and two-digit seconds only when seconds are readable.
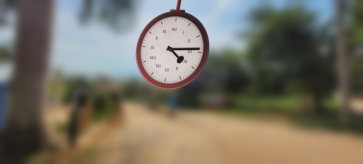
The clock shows 4.14
